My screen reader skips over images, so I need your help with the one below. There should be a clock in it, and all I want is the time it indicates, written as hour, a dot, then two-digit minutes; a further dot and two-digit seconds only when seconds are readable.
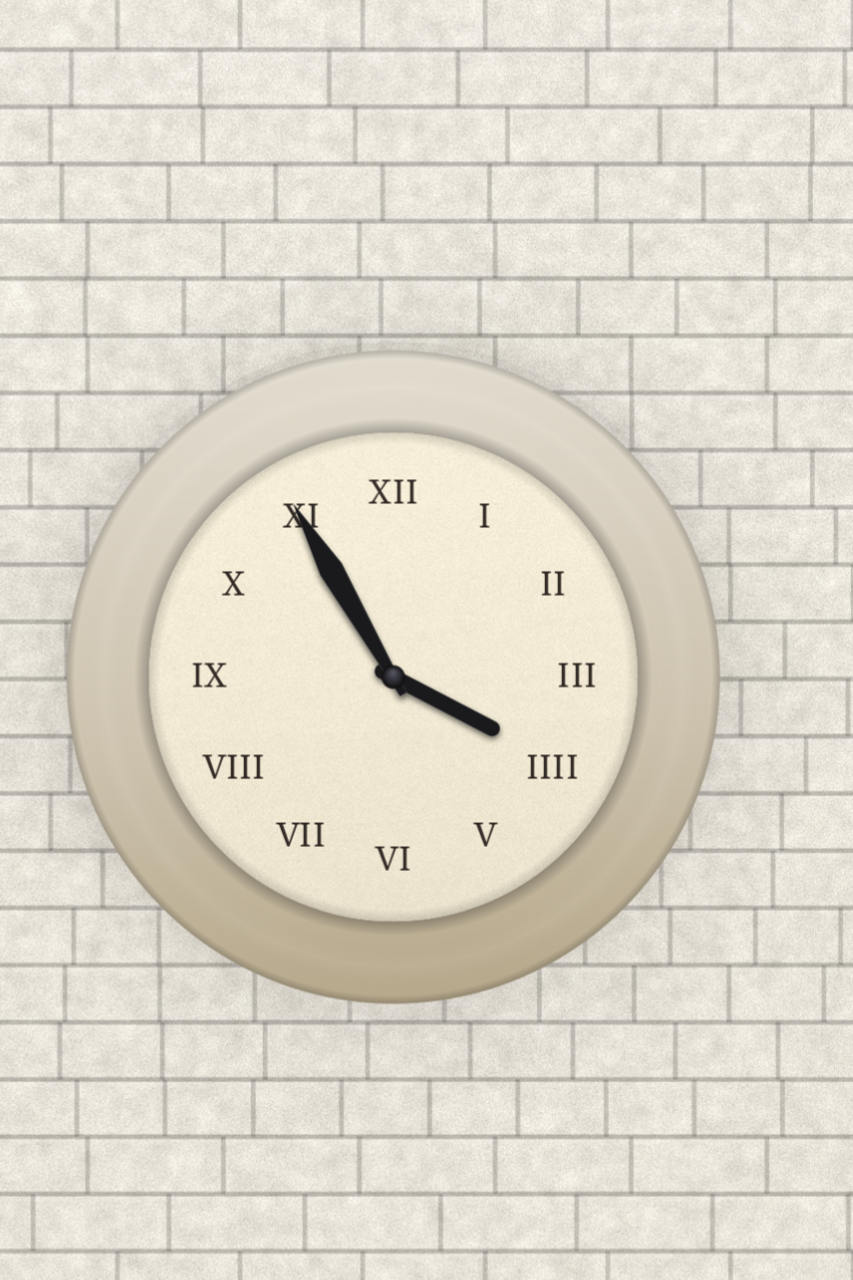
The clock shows 3.55
